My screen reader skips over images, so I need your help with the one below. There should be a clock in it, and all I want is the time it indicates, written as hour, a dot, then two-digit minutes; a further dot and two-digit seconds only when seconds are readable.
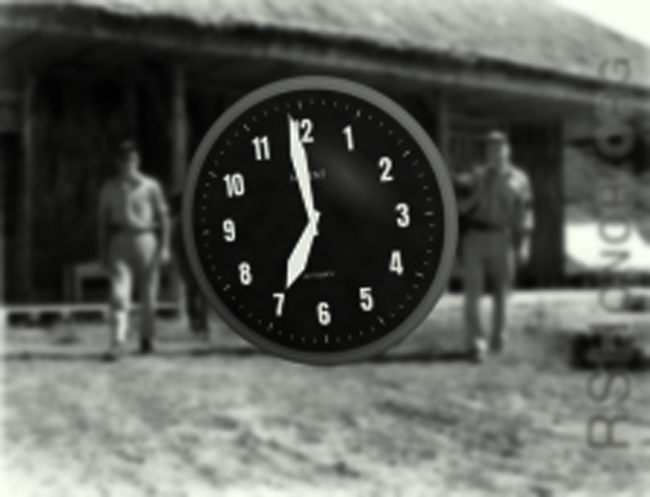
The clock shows 6.59
